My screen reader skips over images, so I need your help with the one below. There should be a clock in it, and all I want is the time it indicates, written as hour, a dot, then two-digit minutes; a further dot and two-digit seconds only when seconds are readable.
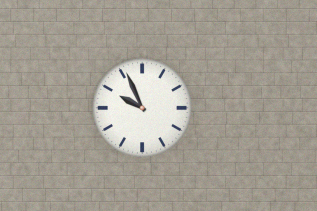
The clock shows 9.56
